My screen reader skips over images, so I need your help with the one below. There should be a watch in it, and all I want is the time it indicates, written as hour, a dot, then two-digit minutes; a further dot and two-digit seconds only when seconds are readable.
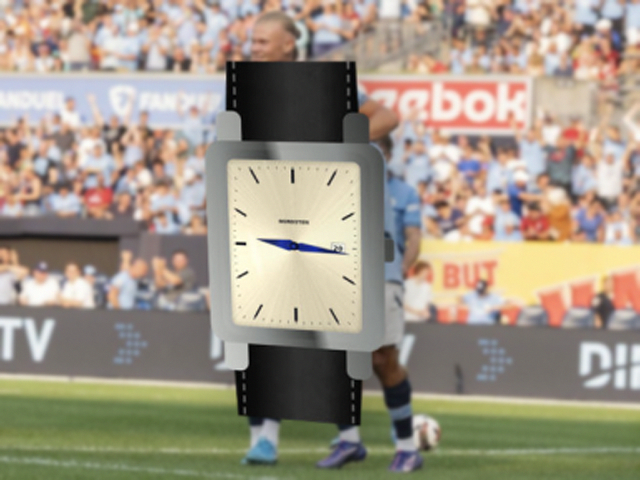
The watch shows 9.16
